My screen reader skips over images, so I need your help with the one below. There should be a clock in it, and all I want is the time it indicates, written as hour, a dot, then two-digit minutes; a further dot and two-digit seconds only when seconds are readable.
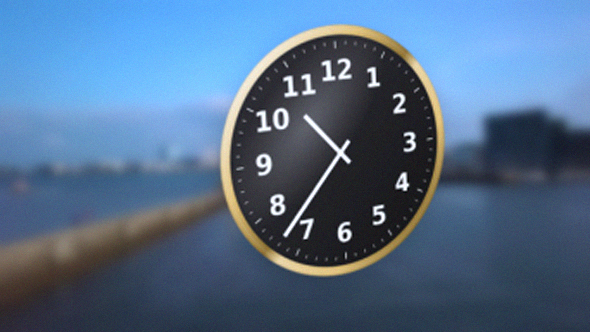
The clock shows 10.37
